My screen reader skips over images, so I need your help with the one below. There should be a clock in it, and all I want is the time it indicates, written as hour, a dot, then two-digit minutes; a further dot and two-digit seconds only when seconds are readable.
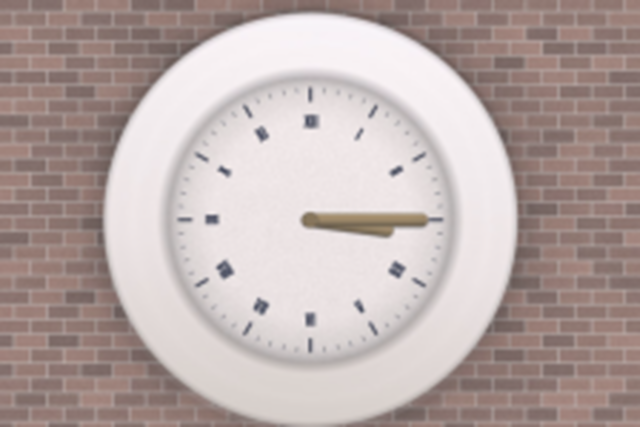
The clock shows 3.15
